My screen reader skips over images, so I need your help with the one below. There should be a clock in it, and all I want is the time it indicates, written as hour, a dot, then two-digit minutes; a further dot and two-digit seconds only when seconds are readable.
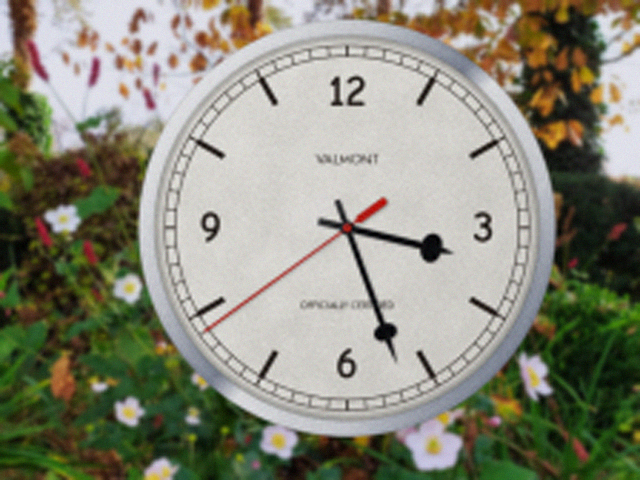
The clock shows 3.26.39
